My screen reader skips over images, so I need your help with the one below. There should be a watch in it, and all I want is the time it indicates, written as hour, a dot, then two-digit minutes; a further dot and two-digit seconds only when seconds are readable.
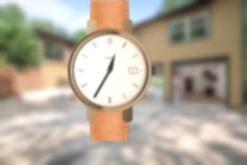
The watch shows 12.35
